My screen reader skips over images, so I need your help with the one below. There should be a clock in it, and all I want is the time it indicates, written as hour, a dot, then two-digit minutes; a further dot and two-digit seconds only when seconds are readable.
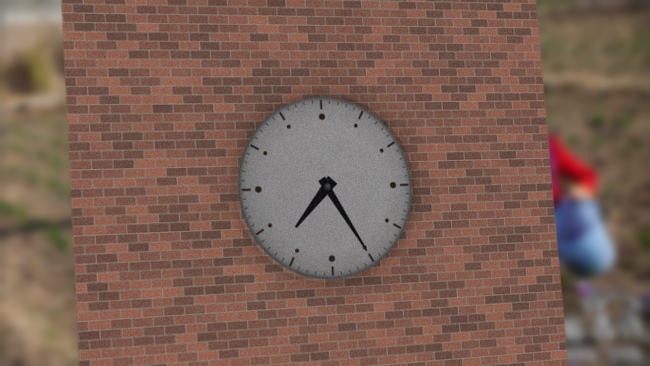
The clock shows 7.25
